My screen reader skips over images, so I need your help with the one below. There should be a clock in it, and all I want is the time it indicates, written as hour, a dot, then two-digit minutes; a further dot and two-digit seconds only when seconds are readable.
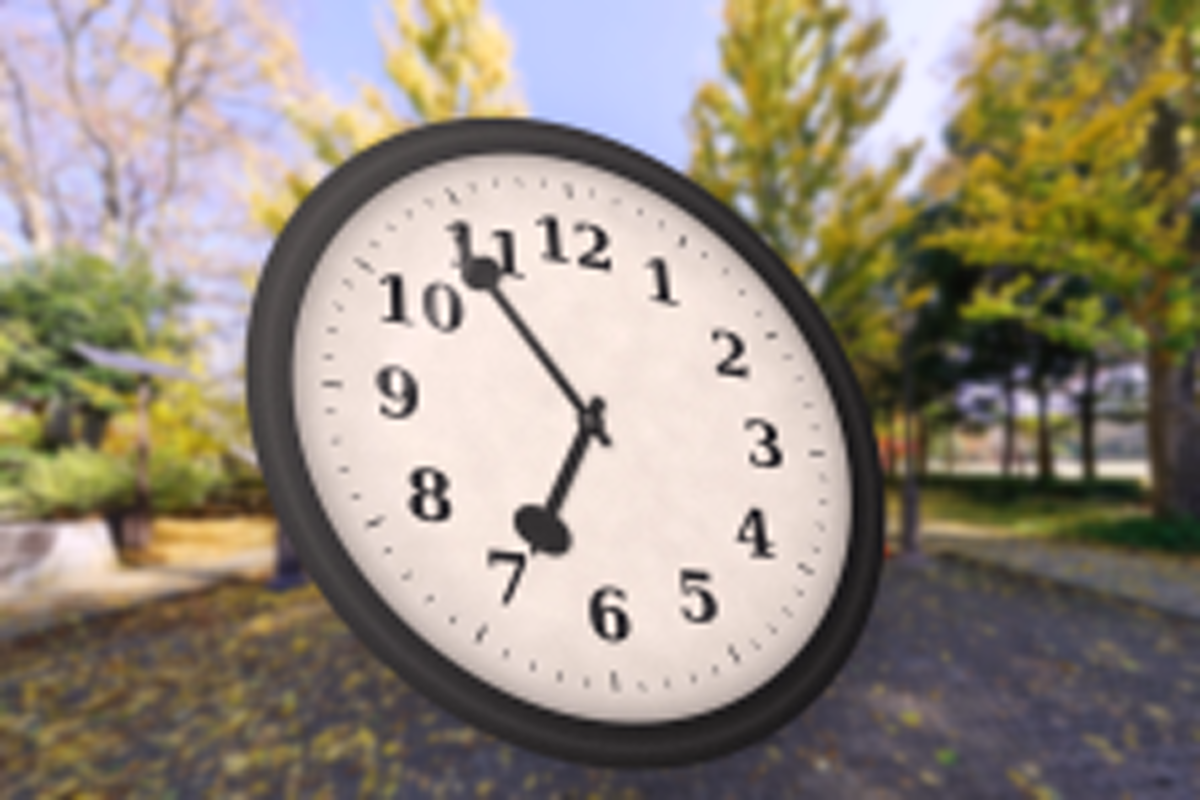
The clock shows 6.54
